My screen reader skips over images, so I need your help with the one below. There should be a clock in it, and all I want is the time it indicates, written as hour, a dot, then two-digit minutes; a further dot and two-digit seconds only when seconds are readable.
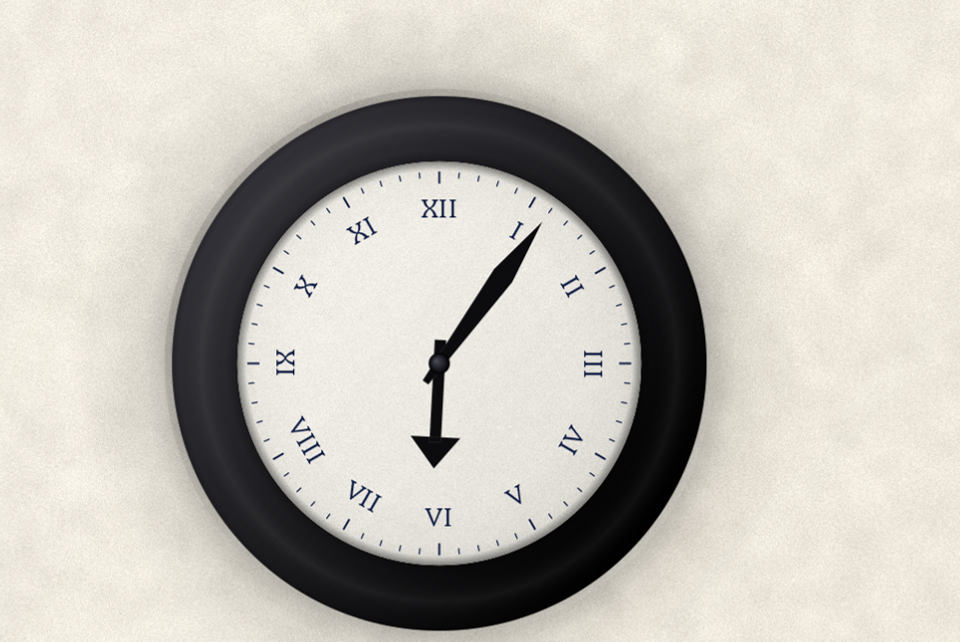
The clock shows 6.06
